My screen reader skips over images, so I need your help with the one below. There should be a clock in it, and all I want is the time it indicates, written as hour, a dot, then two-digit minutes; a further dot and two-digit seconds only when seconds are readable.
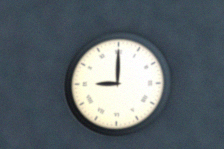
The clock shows 9.00
